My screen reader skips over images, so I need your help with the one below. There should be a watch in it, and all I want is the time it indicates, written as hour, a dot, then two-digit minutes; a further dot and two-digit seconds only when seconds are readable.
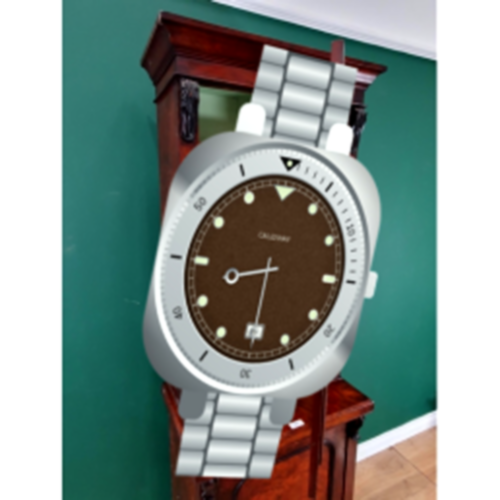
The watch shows 8.30
